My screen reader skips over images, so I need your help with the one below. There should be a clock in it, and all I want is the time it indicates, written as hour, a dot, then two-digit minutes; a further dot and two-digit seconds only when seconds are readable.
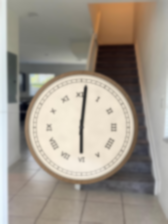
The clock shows 6.01
